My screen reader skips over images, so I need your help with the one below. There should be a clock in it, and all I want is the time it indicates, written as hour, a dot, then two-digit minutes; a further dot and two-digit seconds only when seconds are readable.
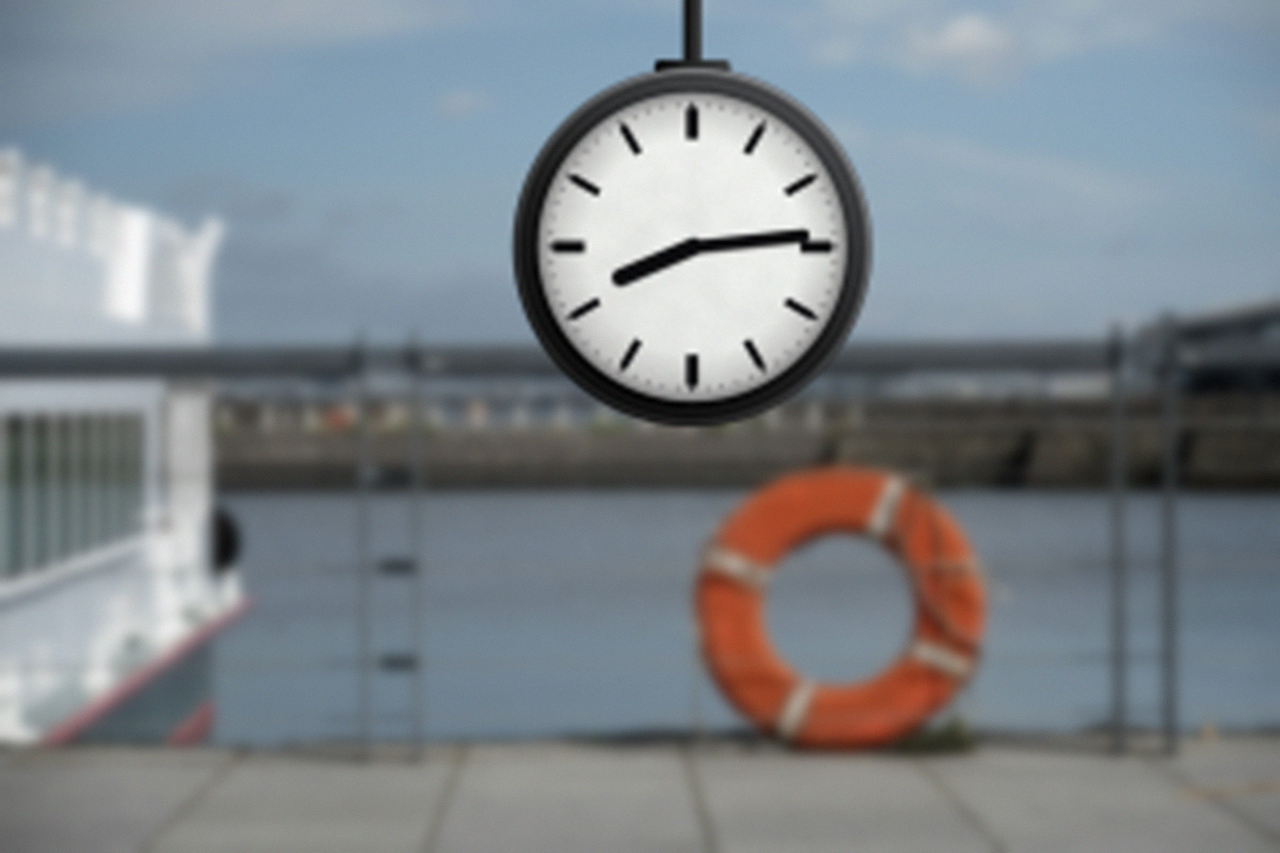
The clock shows 8.14
